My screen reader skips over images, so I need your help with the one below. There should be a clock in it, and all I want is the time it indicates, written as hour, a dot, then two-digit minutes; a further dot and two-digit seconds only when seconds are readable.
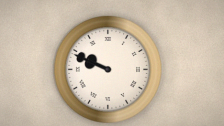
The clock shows 9.49
